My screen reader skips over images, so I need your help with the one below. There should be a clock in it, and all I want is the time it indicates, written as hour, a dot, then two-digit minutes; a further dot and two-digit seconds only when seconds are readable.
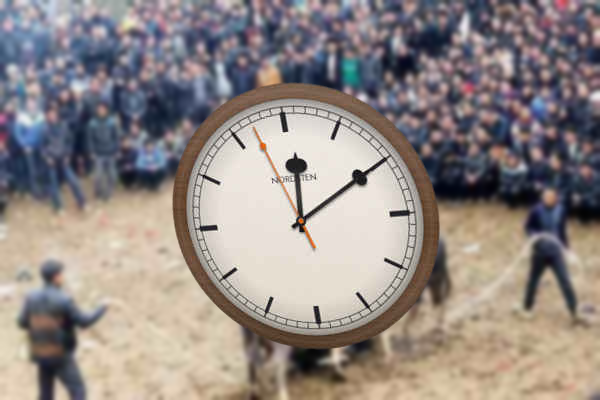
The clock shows 12.09.57
